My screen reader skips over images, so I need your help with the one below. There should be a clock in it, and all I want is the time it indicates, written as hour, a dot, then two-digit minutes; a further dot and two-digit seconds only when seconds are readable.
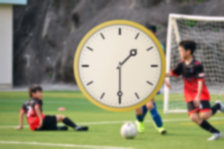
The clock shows 1.30
